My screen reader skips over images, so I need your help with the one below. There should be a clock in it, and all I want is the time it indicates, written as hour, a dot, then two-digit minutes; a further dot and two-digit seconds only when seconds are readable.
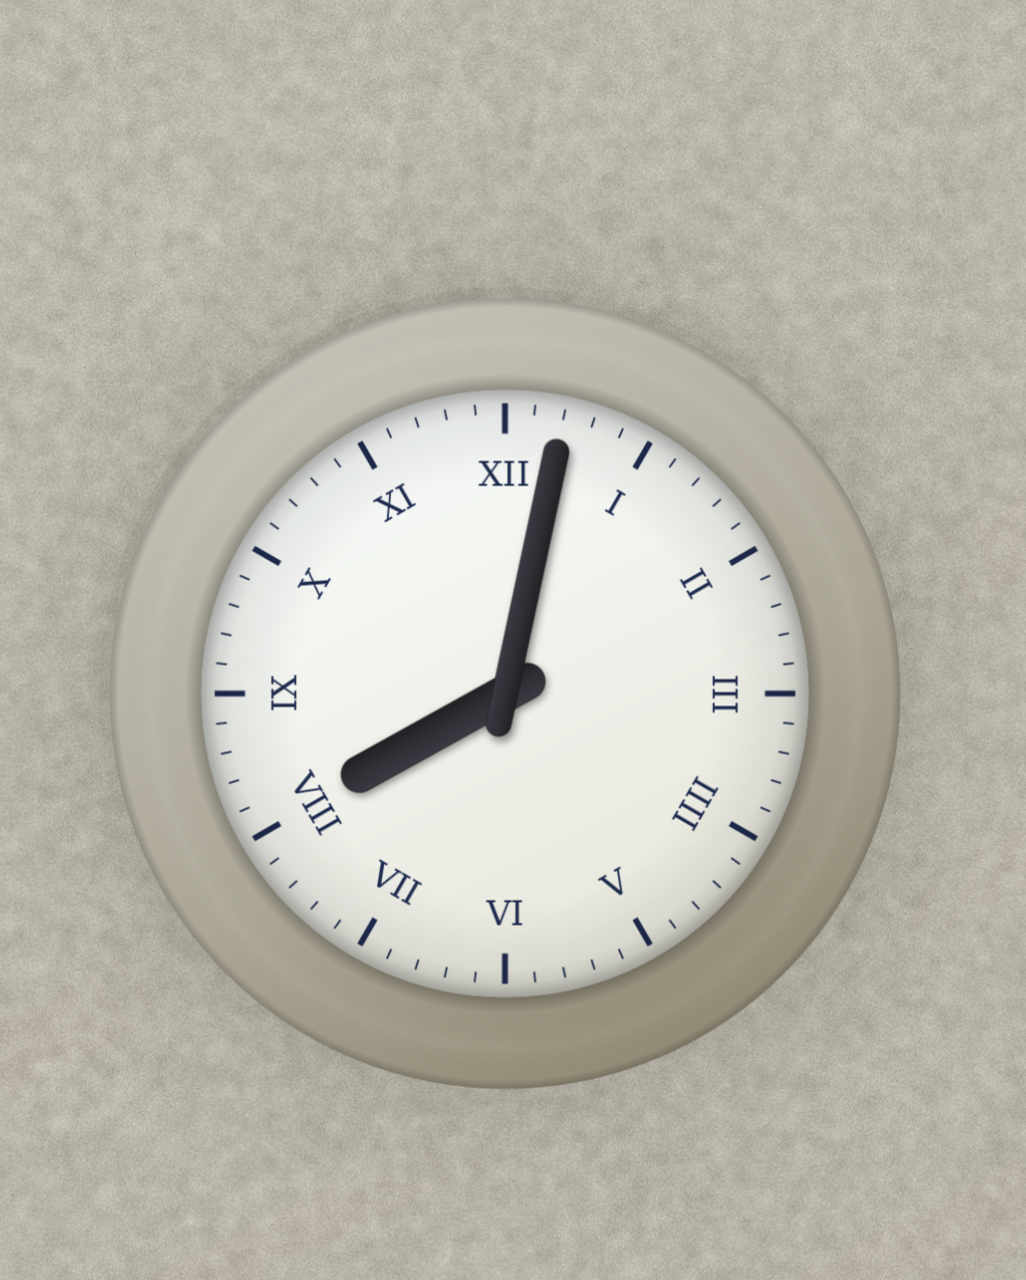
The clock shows 8.02
